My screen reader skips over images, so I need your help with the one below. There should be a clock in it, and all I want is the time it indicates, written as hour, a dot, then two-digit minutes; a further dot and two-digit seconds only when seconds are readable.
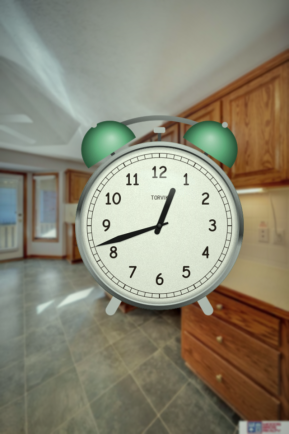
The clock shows 12.42
